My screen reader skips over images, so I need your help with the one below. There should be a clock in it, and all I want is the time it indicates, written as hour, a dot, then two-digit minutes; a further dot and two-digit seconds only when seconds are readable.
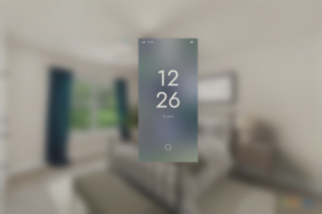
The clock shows 12.26
